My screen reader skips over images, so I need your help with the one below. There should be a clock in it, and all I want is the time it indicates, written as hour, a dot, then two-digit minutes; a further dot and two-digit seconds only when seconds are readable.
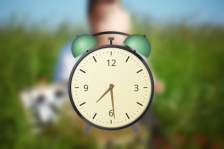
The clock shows 7.29
